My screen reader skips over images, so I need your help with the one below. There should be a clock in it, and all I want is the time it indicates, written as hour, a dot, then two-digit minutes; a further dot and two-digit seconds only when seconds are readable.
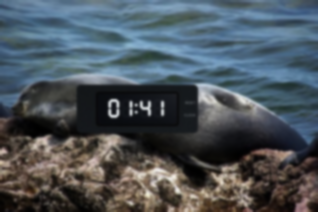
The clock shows 1.41
